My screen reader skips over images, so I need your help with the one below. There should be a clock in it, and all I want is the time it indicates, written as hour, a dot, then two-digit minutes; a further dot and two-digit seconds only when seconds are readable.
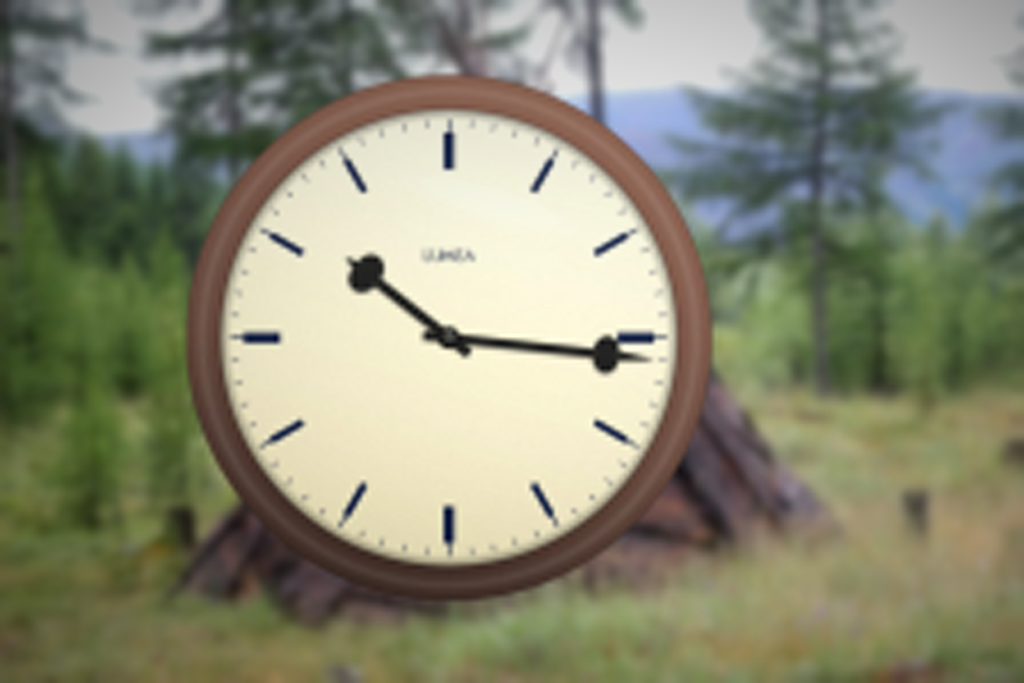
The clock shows 10.16
